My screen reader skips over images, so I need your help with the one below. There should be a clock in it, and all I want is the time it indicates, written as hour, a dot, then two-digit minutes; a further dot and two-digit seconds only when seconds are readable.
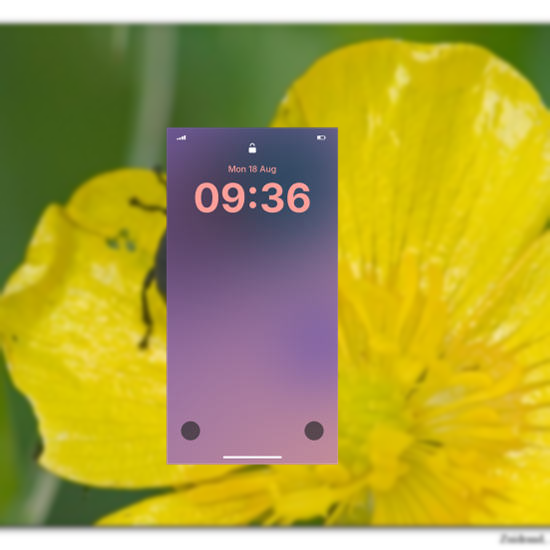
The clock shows 9.36
